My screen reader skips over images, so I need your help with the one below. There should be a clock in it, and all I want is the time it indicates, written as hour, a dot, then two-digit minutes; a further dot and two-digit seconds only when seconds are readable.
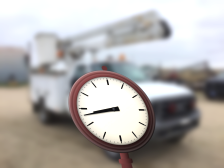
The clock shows 8.43
